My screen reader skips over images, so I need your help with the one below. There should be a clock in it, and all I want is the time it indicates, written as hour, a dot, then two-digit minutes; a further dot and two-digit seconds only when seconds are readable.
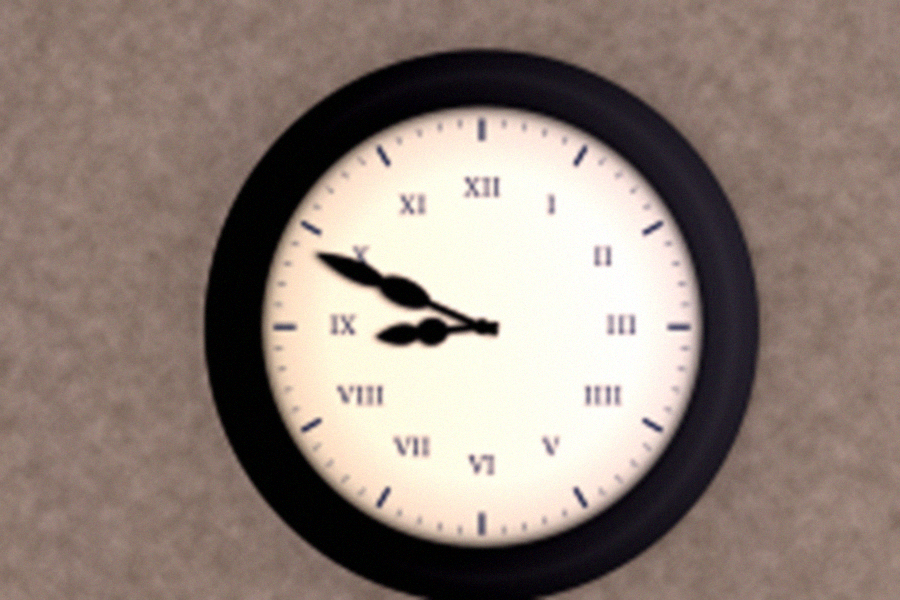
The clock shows 8.49
